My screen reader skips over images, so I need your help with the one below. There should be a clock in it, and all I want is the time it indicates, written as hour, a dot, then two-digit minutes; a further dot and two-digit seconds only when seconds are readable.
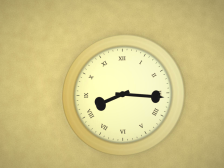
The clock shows 8.16
